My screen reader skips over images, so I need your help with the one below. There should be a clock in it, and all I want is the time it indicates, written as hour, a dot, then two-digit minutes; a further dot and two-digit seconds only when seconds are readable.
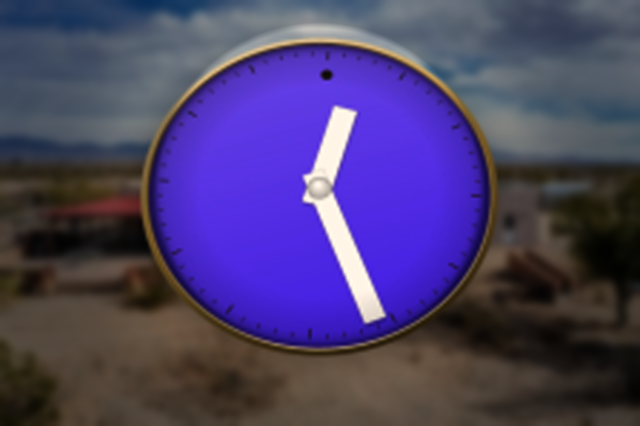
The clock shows 12.26
